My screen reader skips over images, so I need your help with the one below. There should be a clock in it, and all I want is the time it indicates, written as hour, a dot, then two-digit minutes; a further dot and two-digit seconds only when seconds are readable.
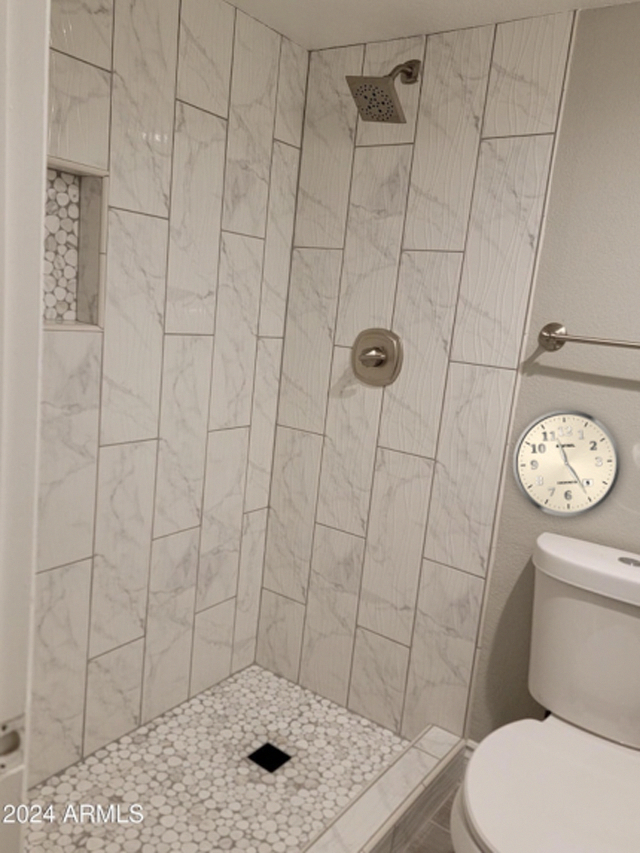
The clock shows 11.25
